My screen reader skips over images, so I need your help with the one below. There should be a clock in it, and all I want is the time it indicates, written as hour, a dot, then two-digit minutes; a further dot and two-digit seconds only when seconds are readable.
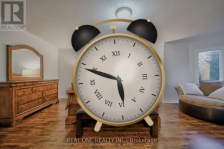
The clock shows 5.49
